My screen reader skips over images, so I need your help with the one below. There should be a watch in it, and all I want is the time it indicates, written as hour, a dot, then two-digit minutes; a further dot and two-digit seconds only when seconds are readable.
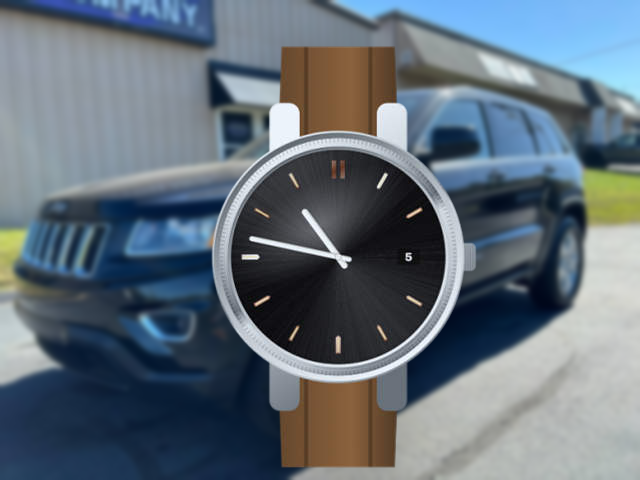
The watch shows 10.47
